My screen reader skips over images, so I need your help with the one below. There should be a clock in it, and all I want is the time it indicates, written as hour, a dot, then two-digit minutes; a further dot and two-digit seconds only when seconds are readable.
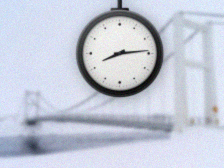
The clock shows 8.14
